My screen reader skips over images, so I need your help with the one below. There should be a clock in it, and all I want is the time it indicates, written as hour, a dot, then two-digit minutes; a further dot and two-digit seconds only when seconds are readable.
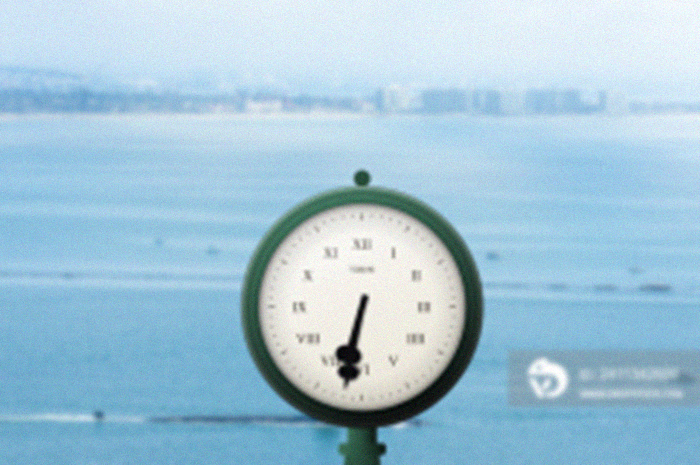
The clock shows 6.32
